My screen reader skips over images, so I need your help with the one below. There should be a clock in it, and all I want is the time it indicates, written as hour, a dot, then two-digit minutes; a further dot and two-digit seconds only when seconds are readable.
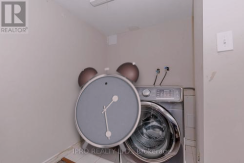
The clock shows 1.28
